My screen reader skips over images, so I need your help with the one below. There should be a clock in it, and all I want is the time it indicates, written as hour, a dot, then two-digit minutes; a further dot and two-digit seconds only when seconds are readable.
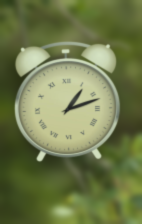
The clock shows 1.12
